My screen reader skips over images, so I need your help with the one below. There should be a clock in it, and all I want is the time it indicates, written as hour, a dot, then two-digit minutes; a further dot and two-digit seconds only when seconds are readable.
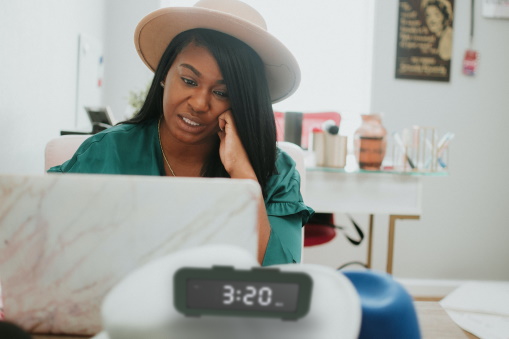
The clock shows 3.20
